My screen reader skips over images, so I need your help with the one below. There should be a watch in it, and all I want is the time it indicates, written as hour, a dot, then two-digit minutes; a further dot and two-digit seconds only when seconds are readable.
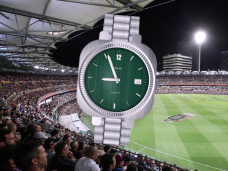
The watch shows 8.56
